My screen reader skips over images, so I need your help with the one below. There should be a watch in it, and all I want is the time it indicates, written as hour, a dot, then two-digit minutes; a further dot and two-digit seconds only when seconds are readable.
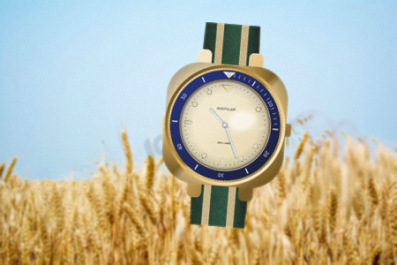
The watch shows 10.26
